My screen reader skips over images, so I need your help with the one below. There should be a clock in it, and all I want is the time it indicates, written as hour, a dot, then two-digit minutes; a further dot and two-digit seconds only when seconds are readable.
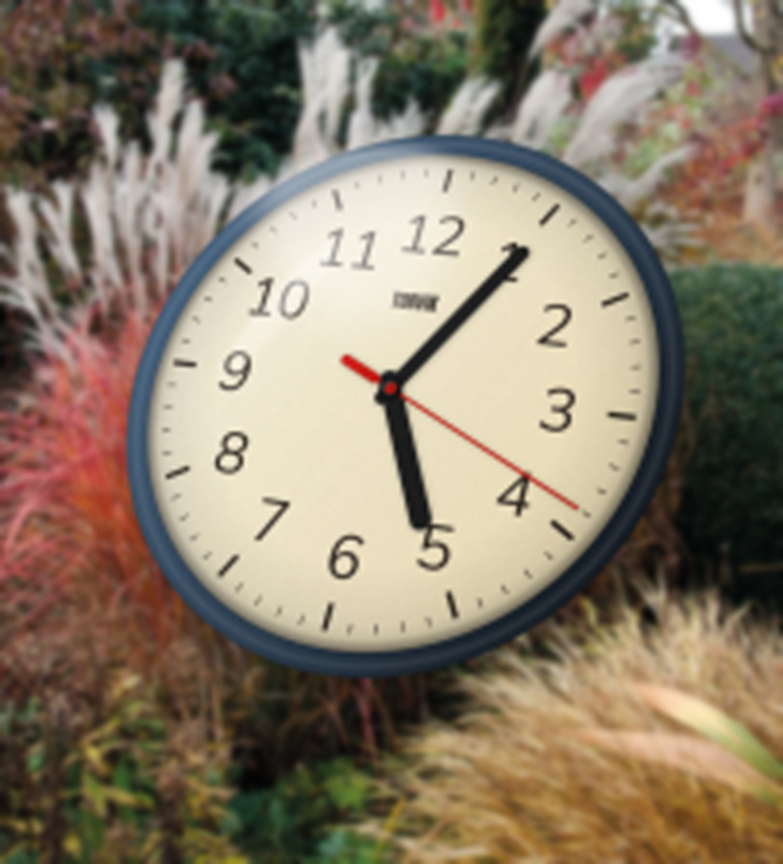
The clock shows 5.05.19
